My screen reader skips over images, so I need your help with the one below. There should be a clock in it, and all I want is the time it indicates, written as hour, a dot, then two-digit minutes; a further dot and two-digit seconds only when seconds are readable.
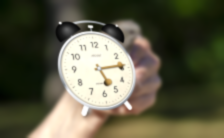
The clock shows 5.14
